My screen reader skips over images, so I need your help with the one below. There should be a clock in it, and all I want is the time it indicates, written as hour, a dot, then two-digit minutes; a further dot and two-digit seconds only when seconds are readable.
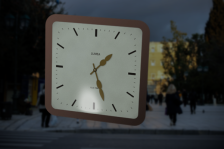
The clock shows 1.27
